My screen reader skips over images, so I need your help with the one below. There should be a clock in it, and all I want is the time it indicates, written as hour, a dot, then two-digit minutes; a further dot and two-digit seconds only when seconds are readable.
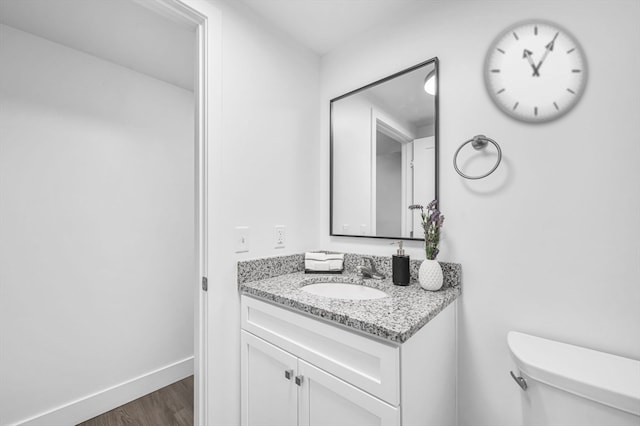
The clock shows 11.05
